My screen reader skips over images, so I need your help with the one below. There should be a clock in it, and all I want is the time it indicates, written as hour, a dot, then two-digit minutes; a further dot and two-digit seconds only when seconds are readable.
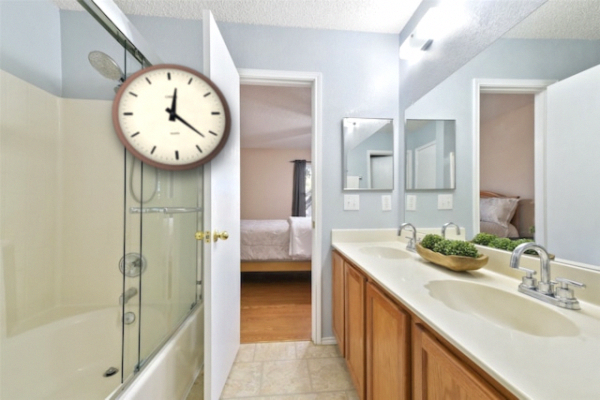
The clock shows 12.22
